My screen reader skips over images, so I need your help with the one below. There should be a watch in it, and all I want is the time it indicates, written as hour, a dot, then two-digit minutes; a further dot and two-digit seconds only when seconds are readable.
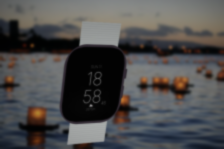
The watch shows 18.58
